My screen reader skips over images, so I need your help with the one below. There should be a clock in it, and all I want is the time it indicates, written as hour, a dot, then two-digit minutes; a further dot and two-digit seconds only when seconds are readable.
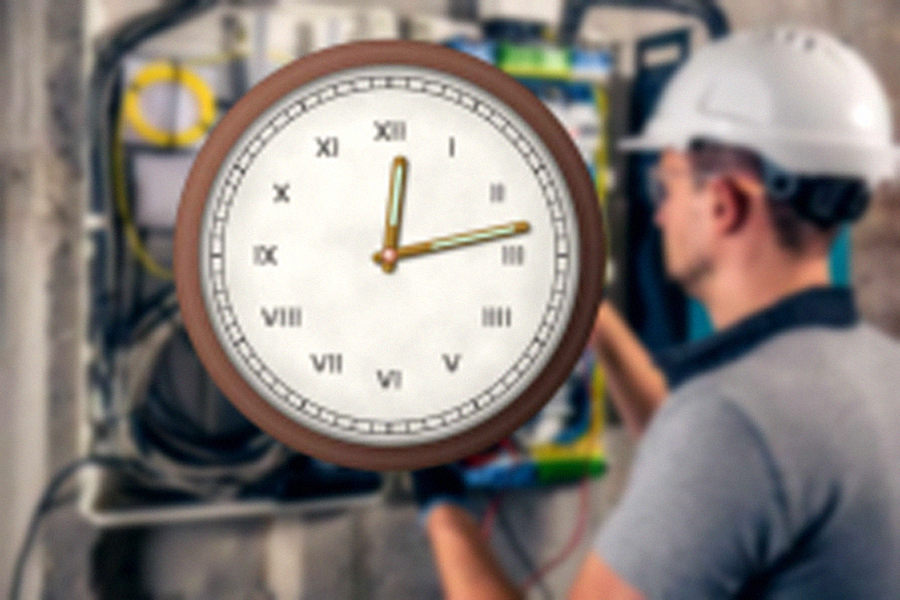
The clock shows 12.13
